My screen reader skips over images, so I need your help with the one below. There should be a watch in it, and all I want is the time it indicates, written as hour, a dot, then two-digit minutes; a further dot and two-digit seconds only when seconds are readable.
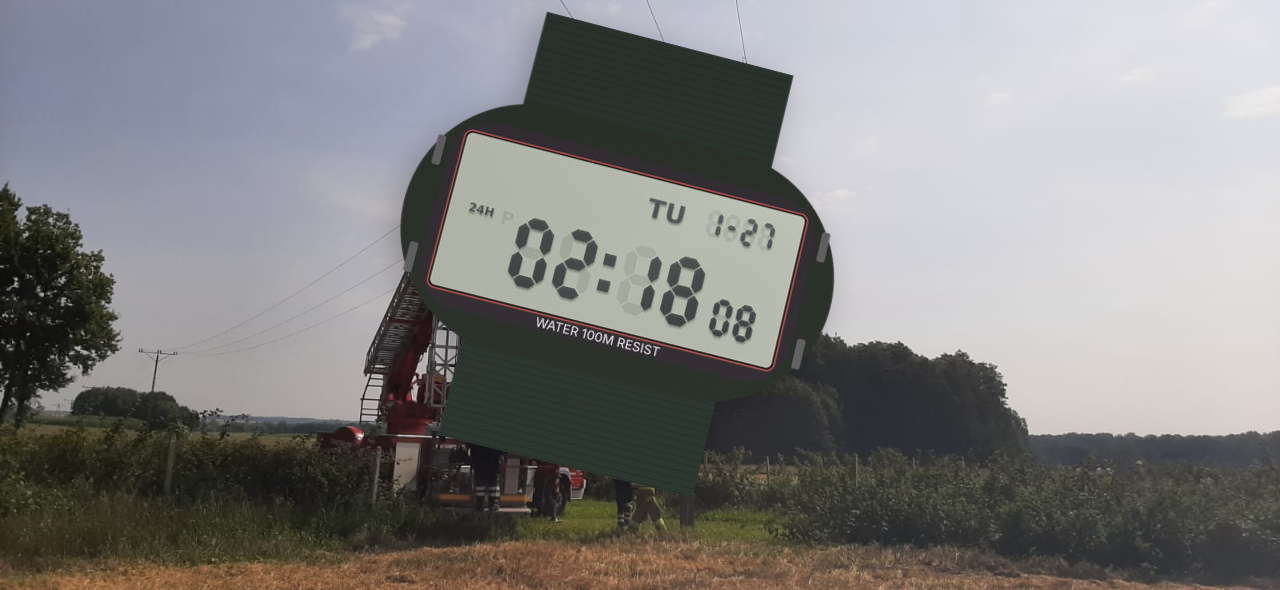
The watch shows 2.18.08
